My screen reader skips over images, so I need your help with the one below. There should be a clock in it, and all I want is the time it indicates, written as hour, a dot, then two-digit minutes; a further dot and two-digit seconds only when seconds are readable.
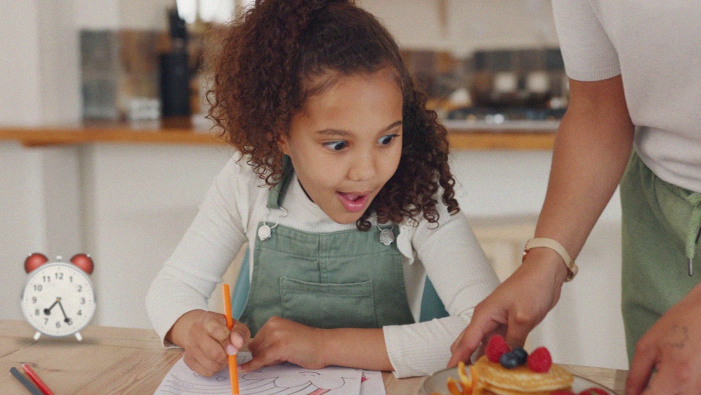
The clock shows 7.26
